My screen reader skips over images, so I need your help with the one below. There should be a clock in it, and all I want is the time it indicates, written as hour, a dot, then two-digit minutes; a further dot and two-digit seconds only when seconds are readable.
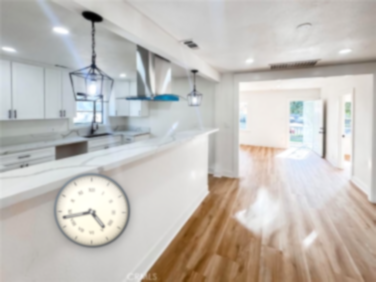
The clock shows 4.43
